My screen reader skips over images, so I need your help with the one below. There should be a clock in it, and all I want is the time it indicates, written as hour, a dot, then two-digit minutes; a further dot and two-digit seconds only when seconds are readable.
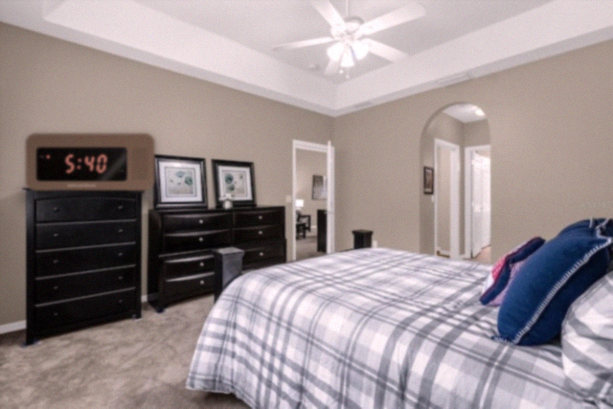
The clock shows 5.40
